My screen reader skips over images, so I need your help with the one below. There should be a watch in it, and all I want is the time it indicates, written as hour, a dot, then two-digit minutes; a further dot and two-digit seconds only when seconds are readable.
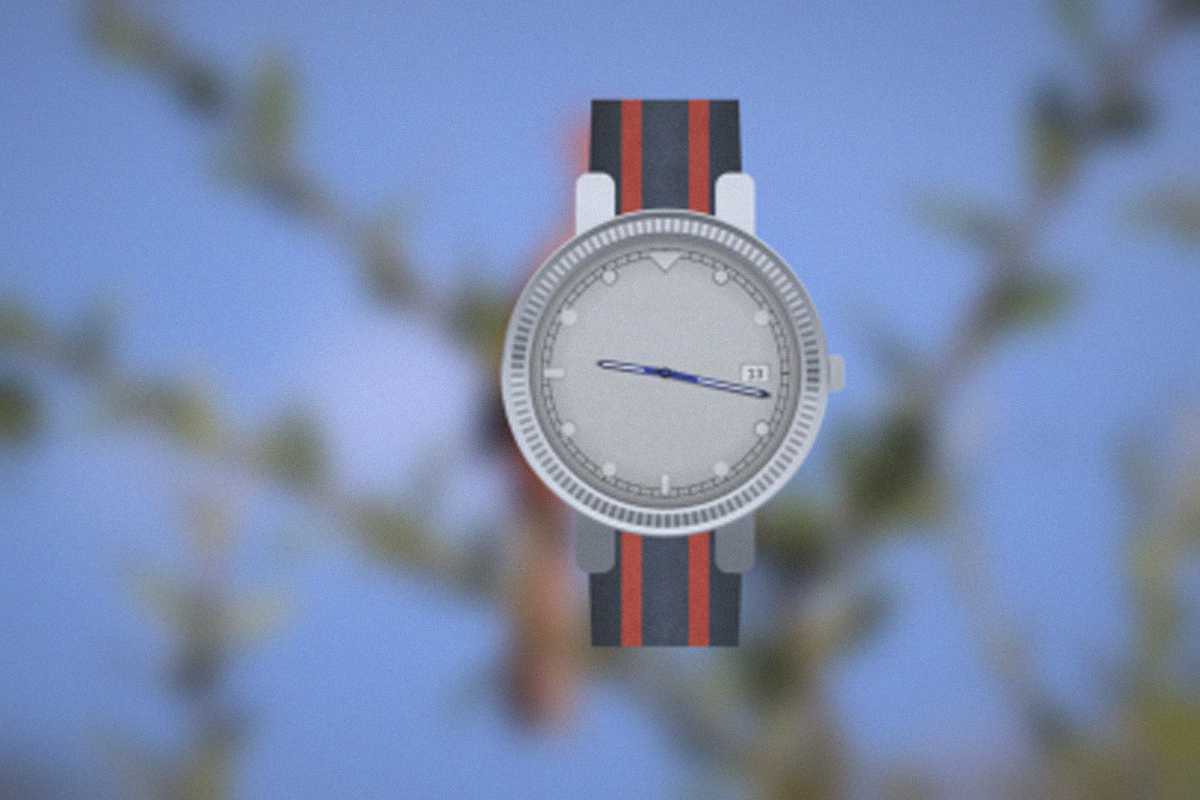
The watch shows 9.17
